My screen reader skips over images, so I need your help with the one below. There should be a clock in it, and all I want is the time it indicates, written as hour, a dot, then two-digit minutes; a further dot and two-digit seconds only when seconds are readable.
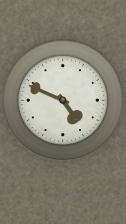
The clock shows 4.49
